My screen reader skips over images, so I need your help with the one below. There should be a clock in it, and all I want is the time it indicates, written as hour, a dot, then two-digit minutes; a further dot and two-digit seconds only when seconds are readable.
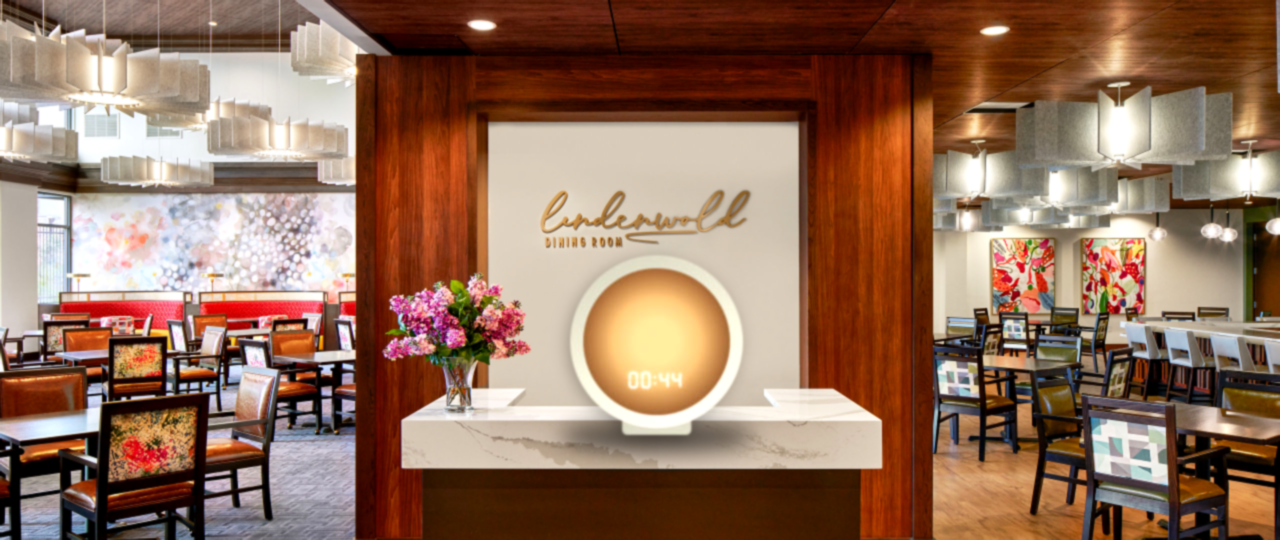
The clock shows 0.44
